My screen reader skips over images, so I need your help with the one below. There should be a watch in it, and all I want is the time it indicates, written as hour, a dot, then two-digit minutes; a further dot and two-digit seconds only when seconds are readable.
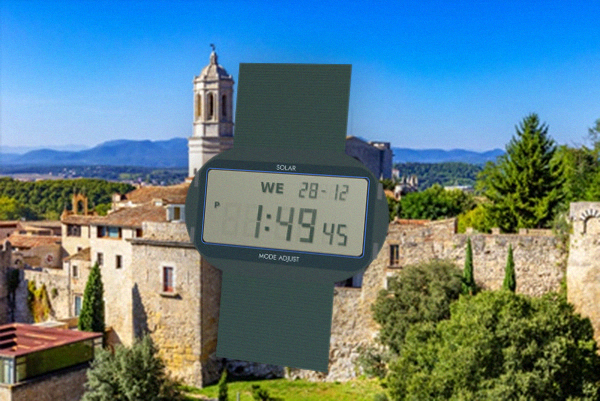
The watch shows 1.49.45
